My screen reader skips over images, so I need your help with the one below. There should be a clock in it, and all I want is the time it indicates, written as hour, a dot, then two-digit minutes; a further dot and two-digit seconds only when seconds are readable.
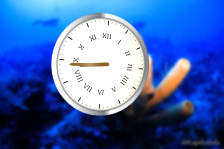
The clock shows 8.44
